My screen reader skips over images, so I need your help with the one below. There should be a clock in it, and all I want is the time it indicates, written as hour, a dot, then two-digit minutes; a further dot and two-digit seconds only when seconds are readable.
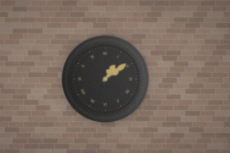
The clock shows 1.09
